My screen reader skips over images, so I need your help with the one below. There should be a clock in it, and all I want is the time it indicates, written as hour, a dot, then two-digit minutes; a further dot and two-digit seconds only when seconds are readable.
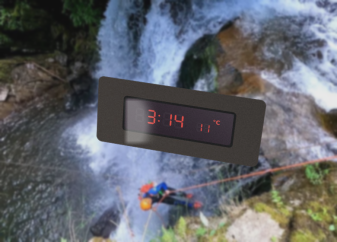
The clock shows 3.14
